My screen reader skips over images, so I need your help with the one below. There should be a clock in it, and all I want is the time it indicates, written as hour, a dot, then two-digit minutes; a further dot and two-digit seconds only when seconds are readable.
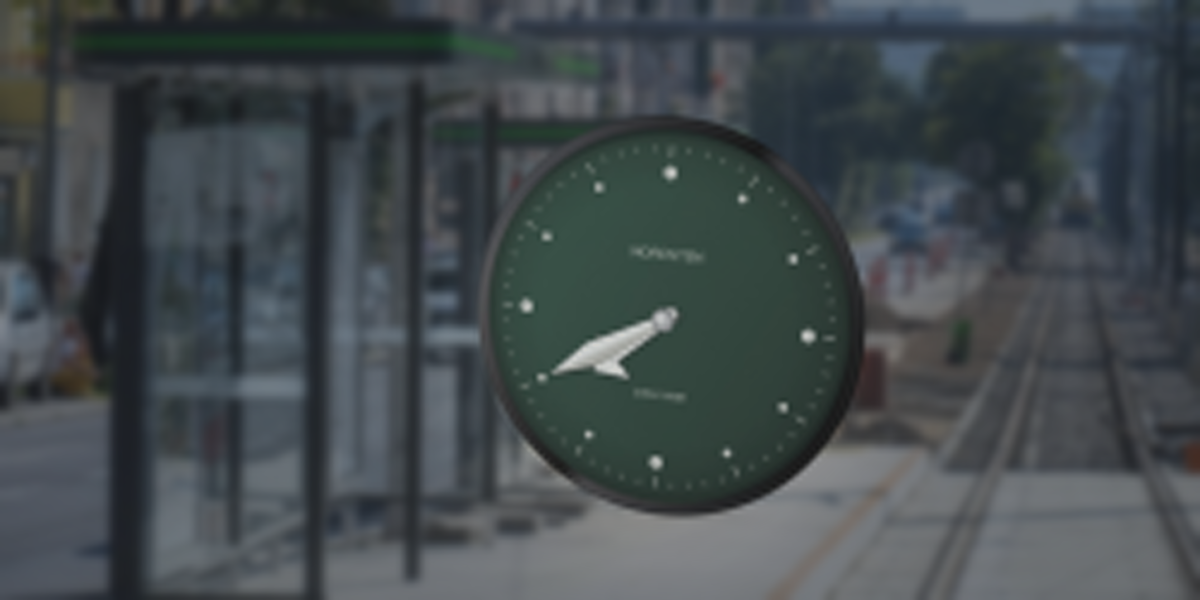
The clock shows 7.40
